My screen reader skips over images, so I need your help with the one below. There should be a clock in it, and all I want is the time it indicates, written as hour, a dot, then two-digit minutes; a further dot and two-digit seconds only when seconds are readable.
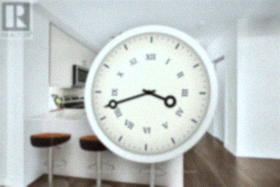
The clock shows 3.42
